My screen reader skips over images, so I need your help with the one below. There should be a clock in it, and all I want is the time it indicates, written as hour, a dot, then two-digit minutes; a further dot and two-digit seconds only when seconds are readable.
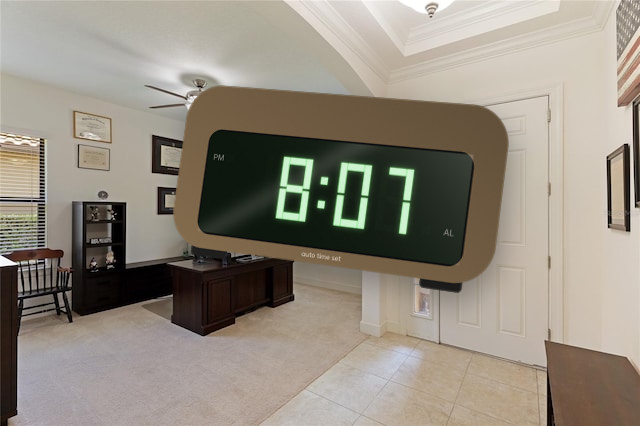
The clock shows 8.07
